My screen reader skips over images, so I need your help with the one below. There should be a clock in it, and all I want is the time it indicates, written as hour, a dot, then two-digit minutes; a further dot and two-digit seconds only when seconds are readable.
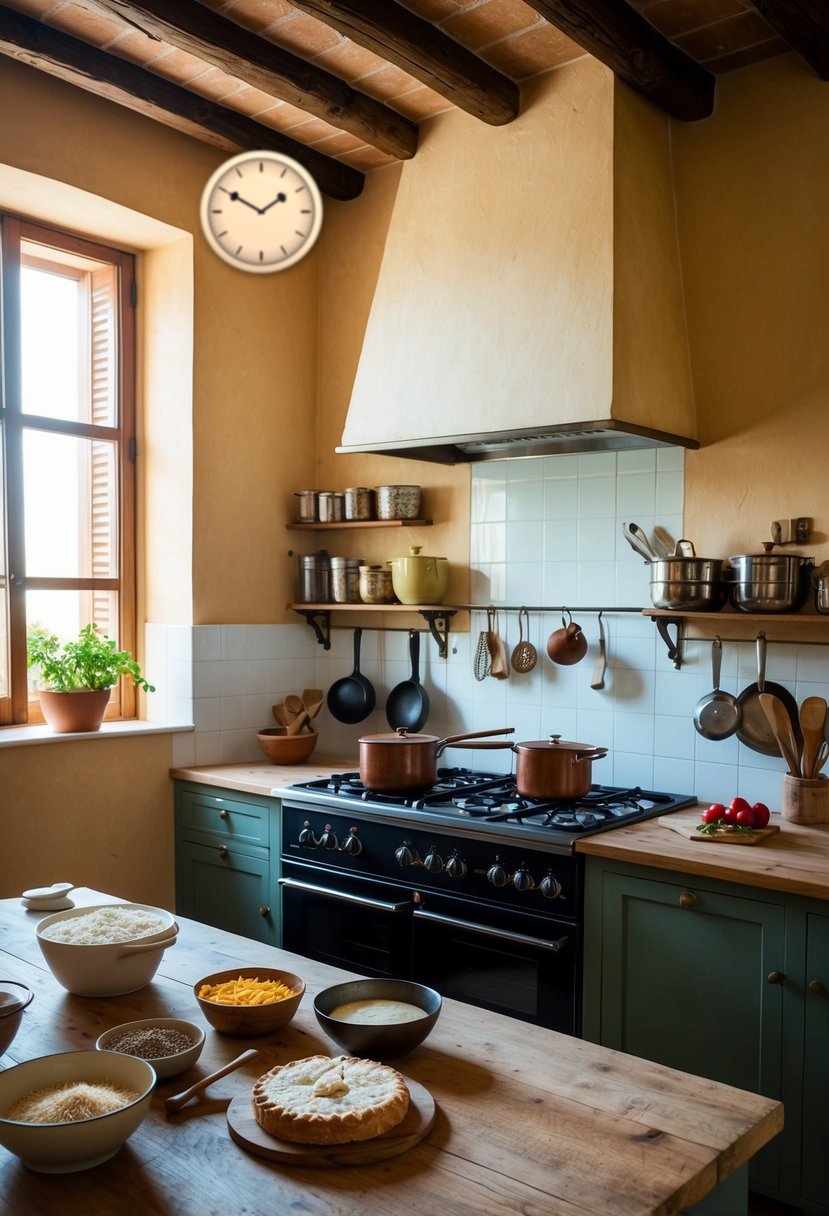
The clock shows 1.50
